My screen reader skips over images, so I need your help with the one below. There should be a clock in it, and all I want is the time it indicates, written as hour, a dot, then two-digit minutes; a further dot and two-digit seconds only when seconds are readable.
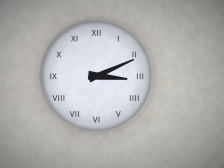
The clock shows 3.11
